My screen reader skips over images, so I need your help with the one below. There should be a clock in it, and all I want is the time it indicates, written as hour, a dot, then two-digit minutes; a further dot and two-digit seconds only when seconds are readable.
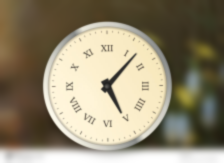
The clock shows 5.07
